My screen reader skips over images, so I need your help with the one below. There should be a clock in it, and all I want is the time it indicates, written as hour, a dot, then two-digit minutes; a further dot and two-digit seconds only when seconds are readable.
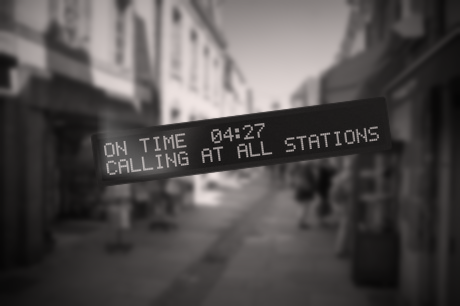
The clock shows 4.27
